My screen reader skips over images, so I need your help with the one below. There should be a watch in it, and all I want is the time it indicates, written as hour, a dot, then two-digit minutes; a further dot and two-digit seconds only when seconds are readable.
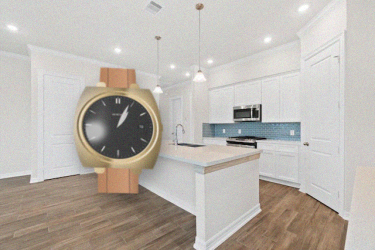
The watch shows 1.04
